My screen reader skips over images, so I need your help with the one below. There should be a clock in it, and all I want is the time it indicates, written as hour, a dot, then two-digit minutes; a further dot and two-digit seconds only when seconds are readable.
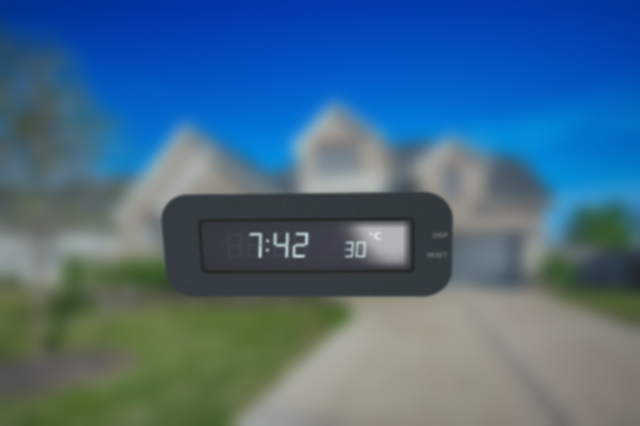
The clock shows 7.42
